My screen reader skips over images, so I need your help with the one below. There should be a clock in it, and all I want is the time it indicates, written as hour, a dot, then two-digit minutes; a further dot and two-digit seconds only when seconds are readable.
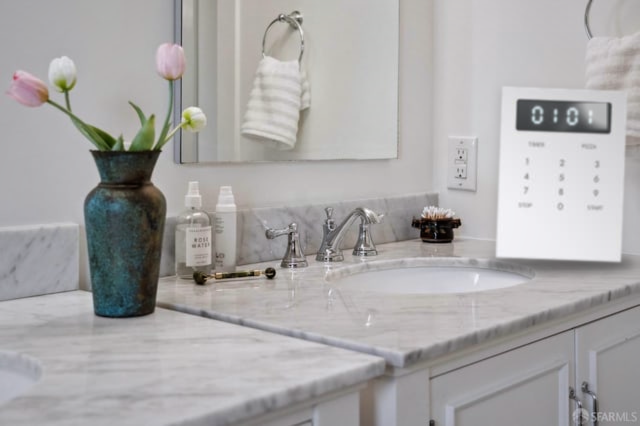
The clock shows 1.01
